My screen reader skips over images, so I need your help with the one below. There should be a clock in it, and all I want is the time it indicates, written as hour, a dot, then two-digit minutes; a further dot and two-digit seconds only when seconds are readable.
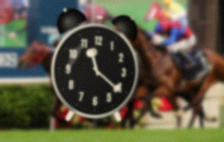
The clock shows 11.21
